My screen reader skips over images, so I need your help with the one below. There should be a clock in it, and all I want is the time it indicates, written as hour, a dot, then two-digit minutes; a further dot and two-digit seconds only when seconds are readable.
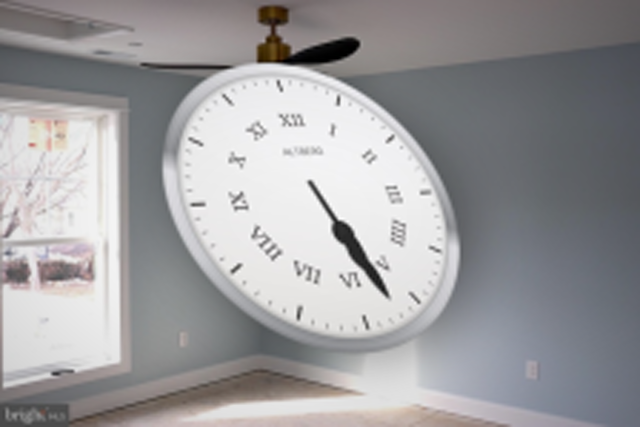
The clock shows 5.27
